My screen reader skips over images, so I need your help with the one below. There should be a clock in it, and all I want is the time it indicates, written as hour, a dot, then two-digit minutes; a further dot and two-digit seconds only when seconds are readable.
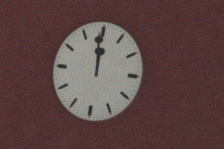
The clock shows 11.59
